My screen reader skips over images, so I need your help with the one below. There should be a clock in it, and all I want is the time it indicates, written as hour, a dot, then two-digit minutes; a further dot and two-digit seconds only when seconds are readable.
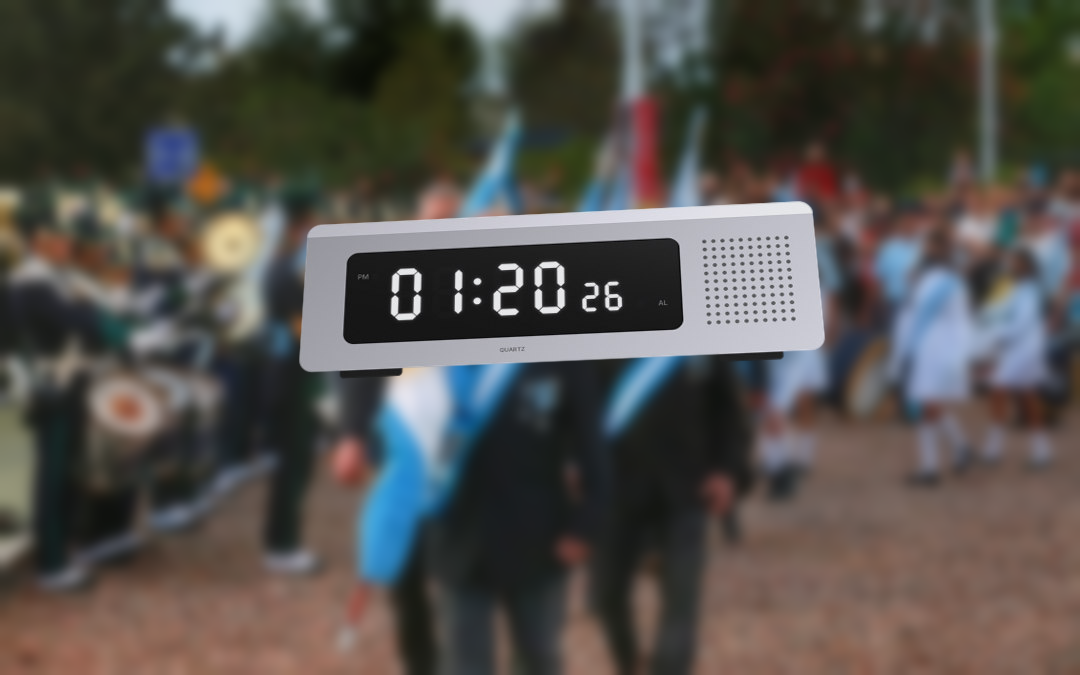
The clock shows 1.20.26
